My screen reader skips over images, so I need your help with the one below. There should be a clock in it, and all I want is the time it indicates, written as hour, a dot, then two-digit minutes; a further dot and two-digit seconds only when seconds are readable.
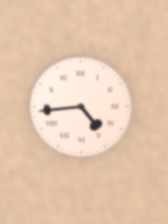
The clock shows 4.44
